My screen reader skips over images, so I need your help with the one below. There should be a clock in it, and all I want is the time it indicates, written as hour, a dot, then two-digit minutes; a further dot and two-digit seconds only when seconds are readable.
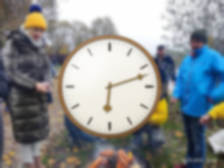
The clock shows 6.12
